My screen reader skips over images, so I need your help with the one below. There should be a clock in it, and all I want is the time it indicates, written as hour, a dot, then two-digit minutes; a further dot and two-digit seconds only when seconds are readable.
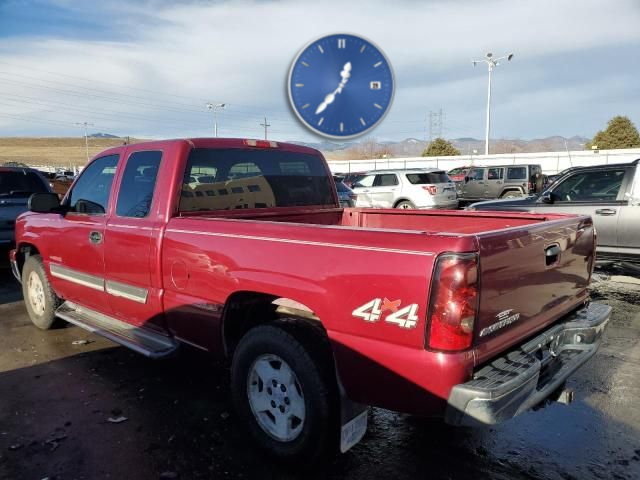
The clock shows 12.37
